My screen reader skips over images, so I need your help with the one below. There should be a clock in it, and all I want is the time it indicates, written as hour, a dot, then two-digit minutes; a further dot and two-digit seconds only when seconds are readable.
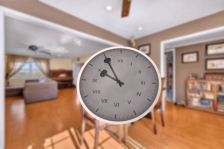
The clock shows 9.55
